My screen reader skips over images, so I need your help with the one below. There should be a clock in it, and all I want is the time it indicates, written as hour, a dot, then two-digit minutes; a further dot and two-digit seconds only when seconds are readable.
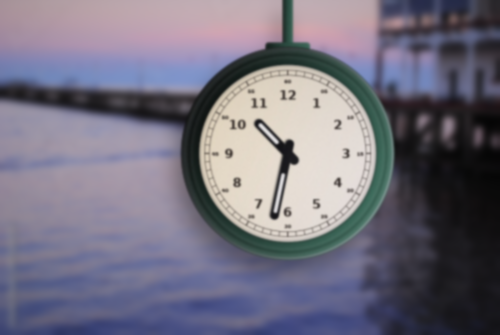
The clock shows 10.32
